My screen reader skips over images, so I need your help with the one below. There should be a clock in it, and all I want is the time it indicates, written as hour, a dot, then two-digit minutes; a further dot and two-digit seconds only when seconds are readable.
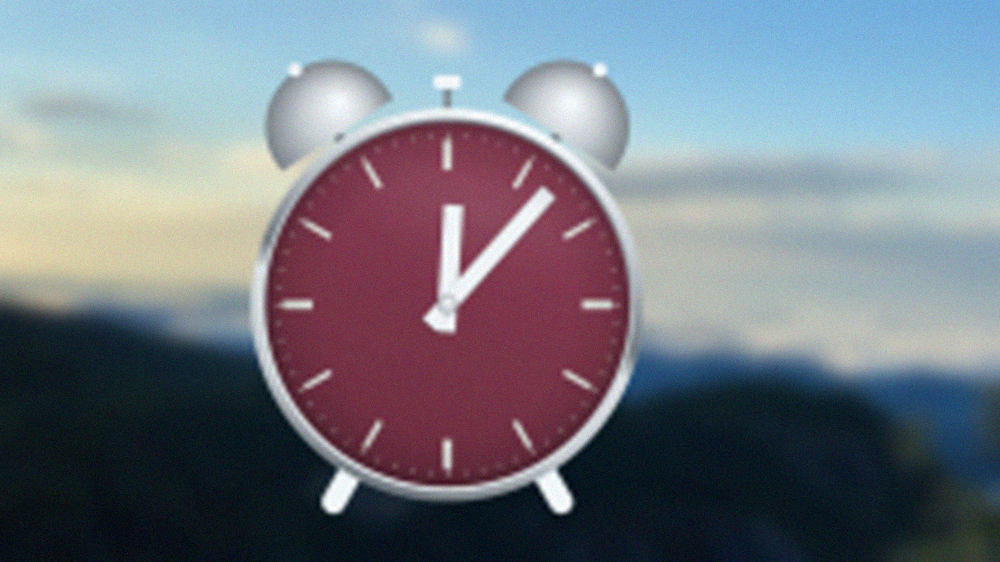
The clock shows 12.07
